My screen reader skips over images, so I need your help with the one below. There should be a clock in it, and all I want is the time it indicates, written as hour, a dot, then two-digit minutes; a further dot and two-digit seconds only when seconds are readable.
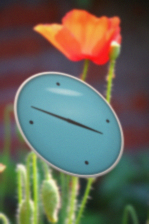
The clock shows 3.49
